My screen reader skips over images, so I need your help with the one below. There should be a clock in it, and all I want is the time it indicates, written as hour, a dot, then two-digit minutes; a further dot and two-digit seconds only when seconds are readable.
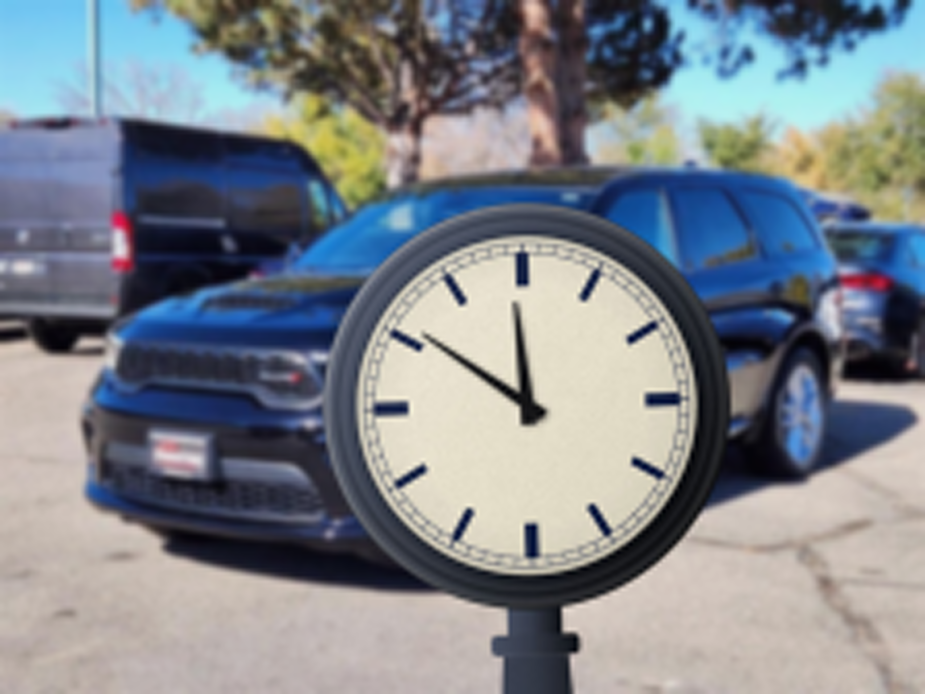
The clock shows 11.51
